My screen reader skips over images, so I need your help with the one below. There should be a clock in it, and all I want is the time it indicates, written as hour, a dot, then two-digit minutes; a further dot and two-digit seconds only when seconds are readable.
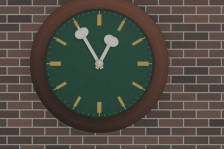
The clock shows 12.55
